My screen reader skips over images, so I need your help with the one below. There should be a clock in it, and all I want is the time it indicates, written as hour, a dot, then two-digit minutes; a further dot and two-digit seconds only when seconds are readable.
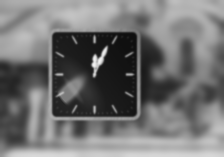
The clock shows 12.04
